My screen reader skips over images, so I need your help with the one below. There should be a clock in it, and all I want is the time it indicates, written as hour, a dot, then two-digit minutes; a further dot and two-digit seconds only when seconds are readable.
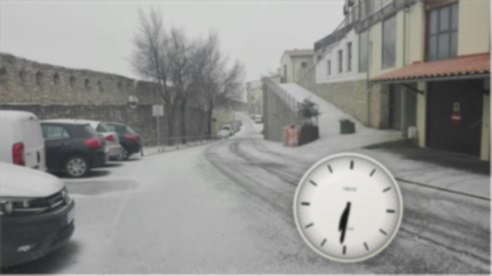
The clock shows 6.31
